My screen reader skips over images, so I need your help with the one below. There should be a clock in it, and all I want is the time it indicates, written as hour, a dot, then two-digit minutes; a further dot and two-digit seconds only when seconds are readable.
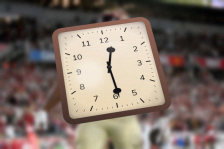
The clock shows 12.29
